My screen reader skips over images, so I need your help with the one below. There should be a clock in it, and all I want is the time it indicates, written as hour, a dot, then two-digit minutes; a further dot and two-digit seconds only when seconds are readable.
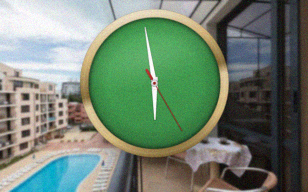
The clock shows 5.58.25
